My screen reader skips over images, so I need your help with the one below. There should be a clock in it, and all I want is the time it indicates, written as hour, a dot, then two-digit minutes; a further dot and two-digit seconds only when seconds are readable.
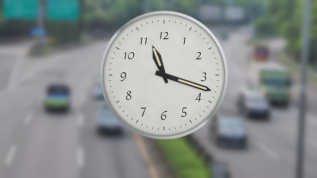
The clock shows 11.18
